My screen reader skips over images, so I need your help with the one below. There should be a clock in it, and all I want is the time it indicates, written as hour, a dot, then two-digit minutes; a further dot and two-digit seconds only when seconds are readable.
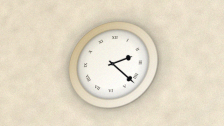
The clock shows 2.22
